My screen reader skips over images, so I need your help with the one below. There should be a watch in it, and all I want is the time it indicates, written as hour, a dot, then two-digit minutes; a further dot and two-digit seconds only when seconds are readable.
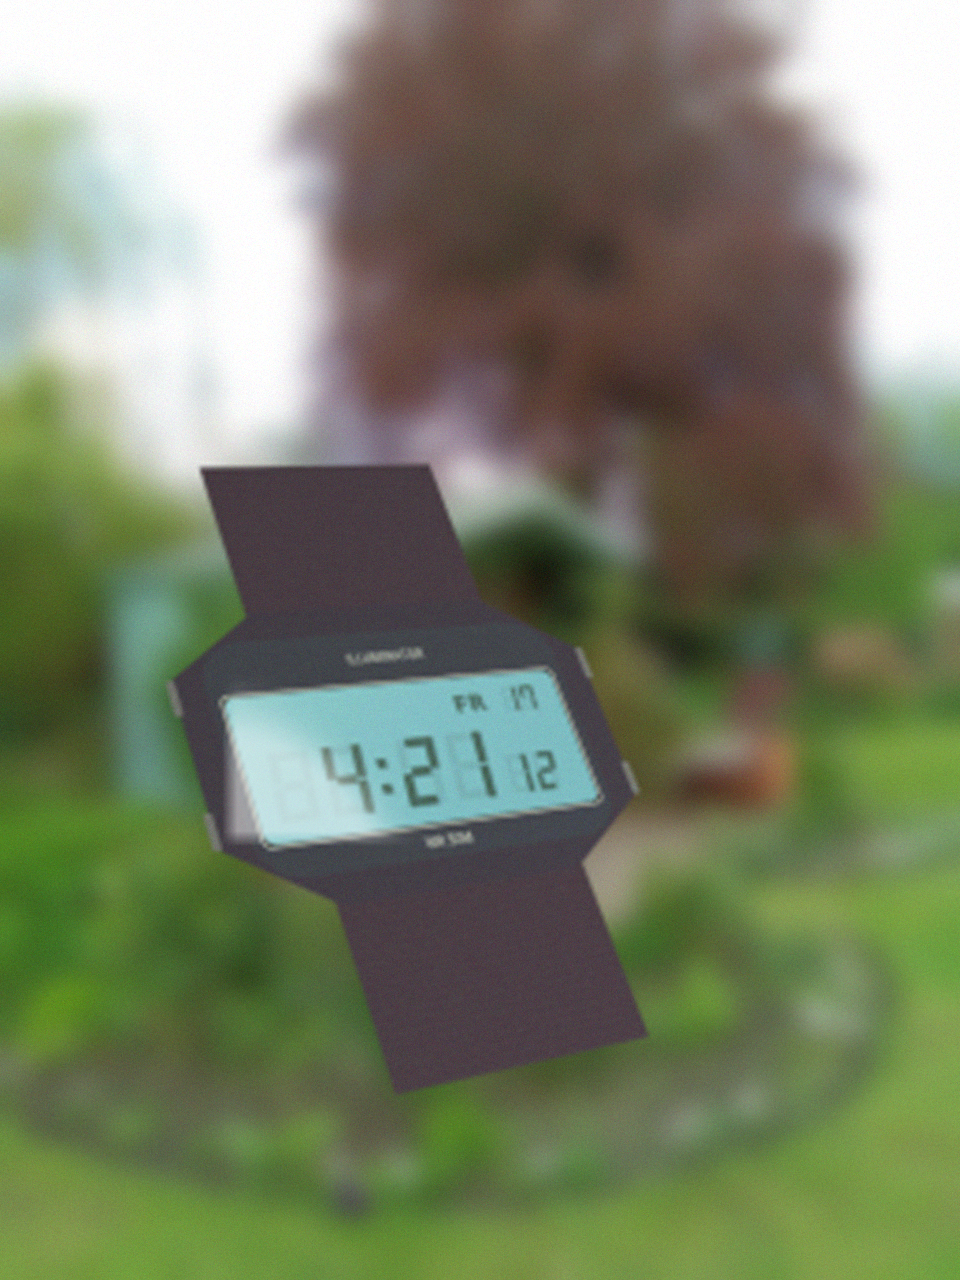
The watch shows 4.21.12
